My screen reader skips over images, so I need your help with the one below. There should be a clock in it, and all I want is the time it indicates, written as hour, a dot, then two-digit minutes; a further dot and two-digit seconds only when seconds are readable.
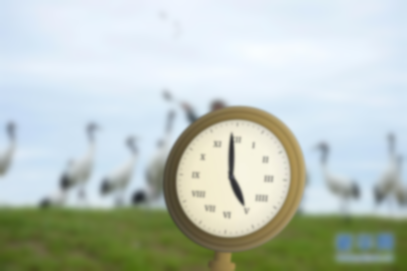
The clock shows 4.59
